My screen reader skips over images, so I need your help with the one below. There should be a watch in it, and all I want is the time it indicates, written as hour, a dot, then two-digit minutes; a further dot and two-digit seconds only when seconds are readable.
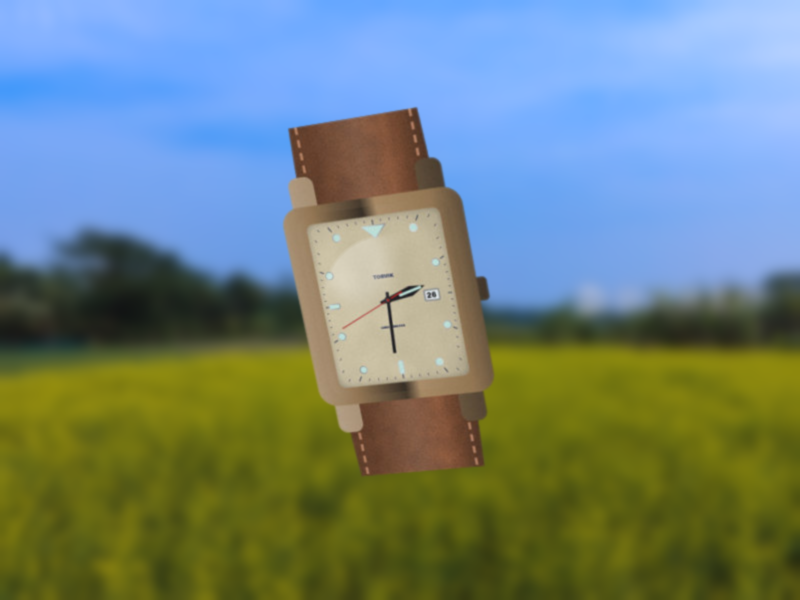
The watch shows 2.30.41
